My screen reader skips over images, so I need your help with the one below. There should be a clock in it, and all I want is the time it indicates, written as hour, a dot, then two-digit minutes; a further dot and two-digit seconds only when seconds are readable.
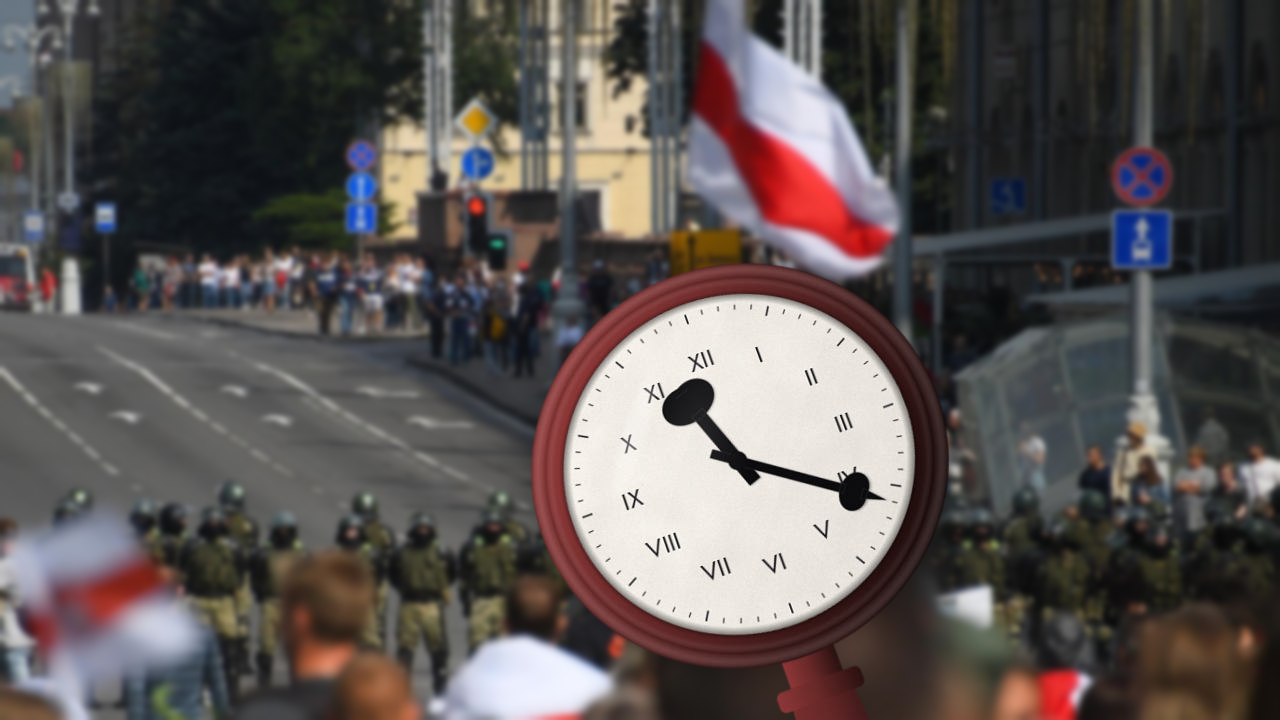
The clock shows 11.21
